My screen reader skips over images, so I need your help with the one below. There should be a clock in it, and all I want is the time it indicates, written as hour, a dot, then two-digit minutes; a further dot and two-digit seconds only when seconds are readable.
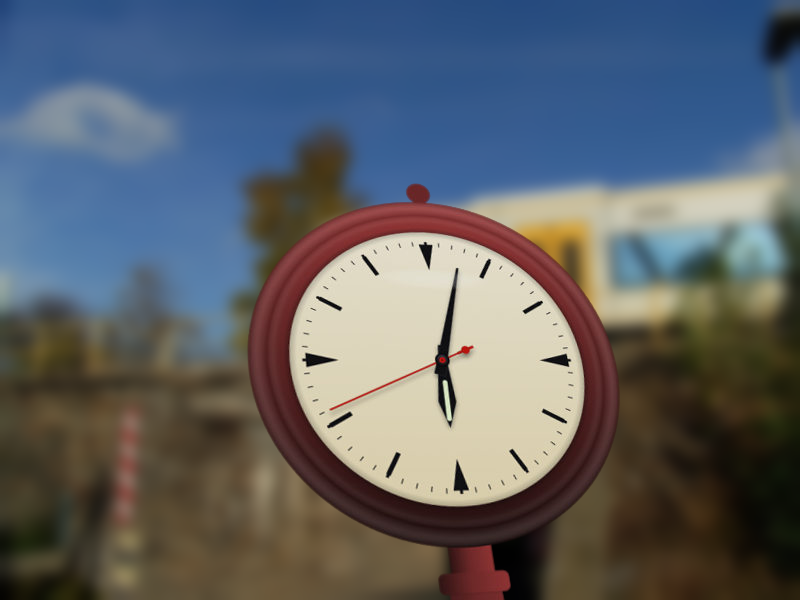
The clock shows 6.02.41
